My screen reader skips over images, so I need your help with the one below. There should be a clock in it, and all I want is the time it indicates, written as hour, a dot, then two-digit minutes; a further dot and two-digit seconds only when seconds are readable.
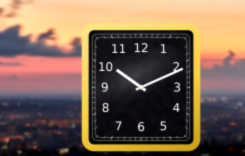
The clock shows 10.11
